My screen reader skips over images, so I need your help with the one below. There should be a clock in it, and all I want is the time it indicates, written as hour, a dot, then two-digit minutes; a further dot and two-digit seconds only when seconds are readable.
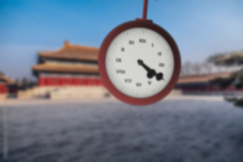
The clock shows 4.20
